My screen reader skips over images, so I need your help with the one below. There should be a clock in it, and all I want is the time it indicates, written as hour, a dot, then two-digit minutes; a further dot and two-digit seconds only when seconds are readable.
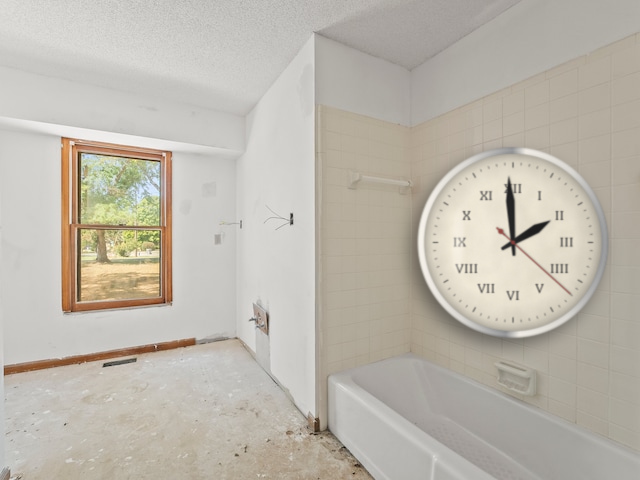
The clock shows 1.59.22
